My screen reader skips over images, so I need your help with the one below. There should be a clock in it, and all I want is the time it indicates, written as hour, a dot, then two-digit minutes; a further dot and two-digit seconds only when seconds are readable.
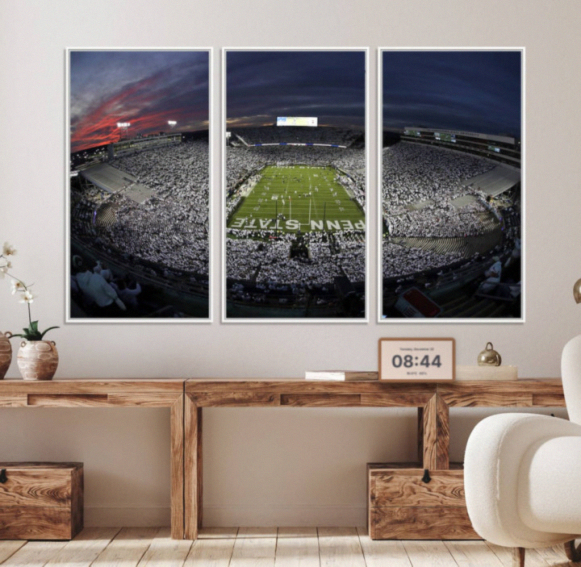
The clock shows 8.44
